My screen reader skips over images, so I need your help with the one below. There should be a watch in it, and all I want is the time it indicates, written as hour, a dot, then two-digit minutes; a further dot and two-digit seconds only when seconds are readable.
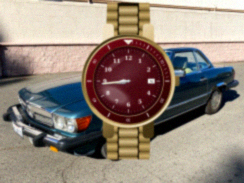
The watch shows 8.44
